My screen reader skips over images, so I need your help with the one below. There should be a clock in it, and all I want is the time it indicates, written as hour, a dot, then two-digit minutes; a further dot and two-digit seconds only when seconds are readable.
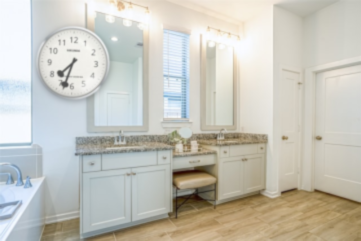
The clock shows 7.33
